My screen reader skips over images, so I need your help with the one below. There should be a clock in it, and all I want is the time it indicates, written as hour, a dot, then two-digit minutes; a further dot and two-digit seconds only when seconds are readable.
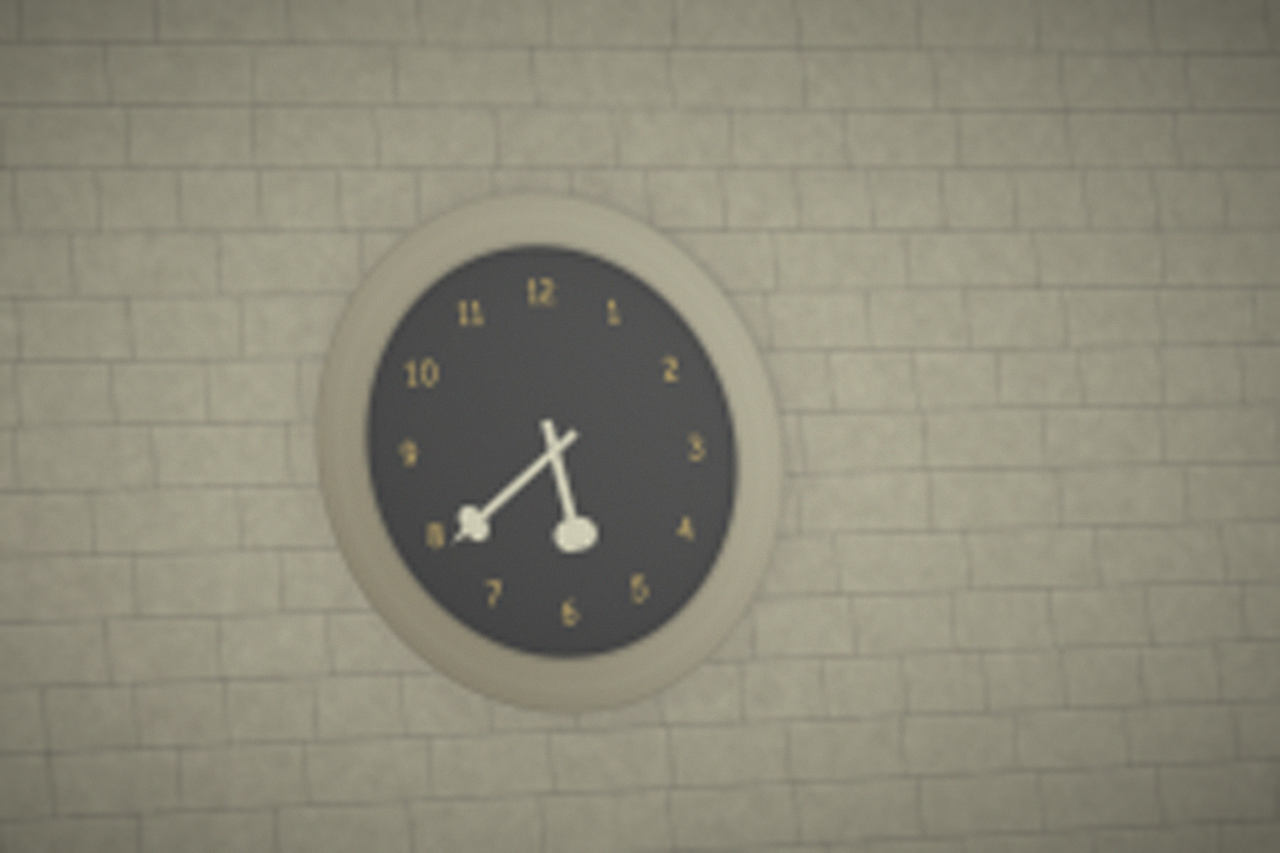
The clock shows 5.39
